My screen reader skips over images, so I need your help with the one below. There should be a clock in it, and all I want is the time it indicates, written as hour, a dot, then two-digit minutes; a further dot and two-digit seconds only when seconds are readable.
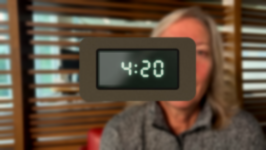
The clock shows 4.20
